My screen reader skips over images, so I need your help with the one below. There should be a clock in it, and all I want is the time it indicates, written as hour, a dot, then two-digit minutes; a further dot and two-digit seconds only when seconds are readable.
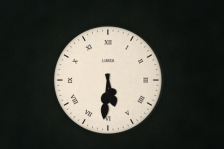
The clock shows 5.31
